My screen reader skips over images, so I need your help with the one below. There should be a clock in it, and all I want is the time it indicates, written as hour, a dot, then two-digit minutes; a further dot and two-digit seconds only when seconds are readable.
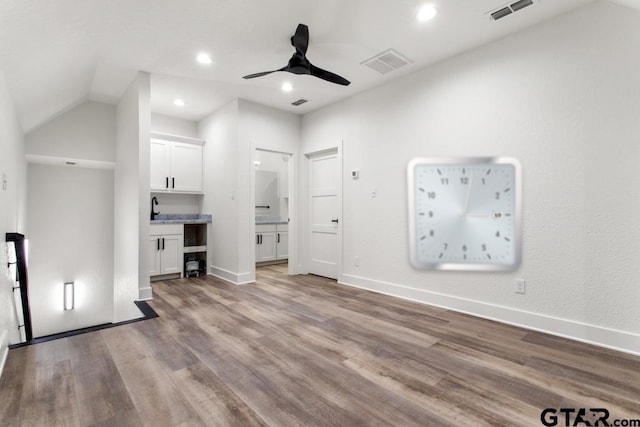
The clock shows 3.02
